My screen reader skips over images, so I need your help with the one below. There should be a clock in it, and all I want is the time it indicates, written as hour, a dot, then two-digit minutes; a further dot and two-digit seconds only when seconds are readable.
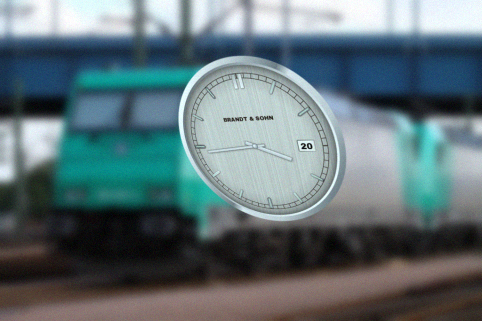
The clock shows 3.44
